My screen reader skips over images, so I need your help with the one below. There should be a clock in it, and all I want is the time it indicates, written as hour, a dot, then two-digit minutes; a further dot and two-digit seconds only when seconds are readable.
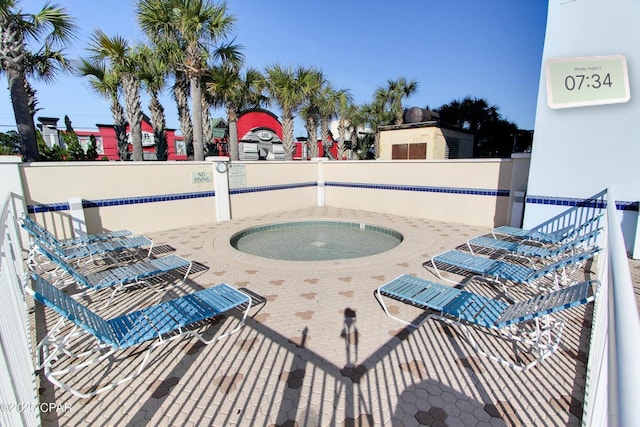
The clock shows 7.34
